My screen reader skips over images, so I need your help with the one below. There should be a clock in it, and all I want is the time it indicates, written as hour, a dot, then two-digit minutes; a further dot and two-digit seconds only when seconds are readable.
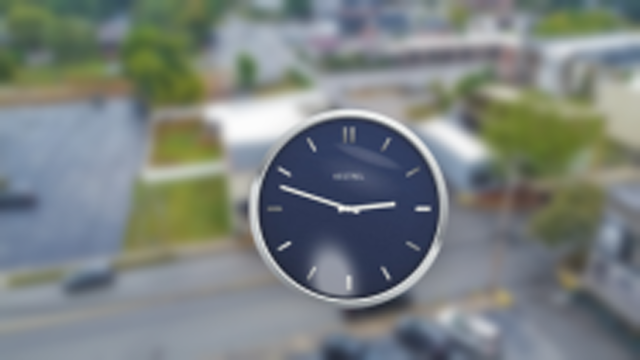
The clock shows 2.48
